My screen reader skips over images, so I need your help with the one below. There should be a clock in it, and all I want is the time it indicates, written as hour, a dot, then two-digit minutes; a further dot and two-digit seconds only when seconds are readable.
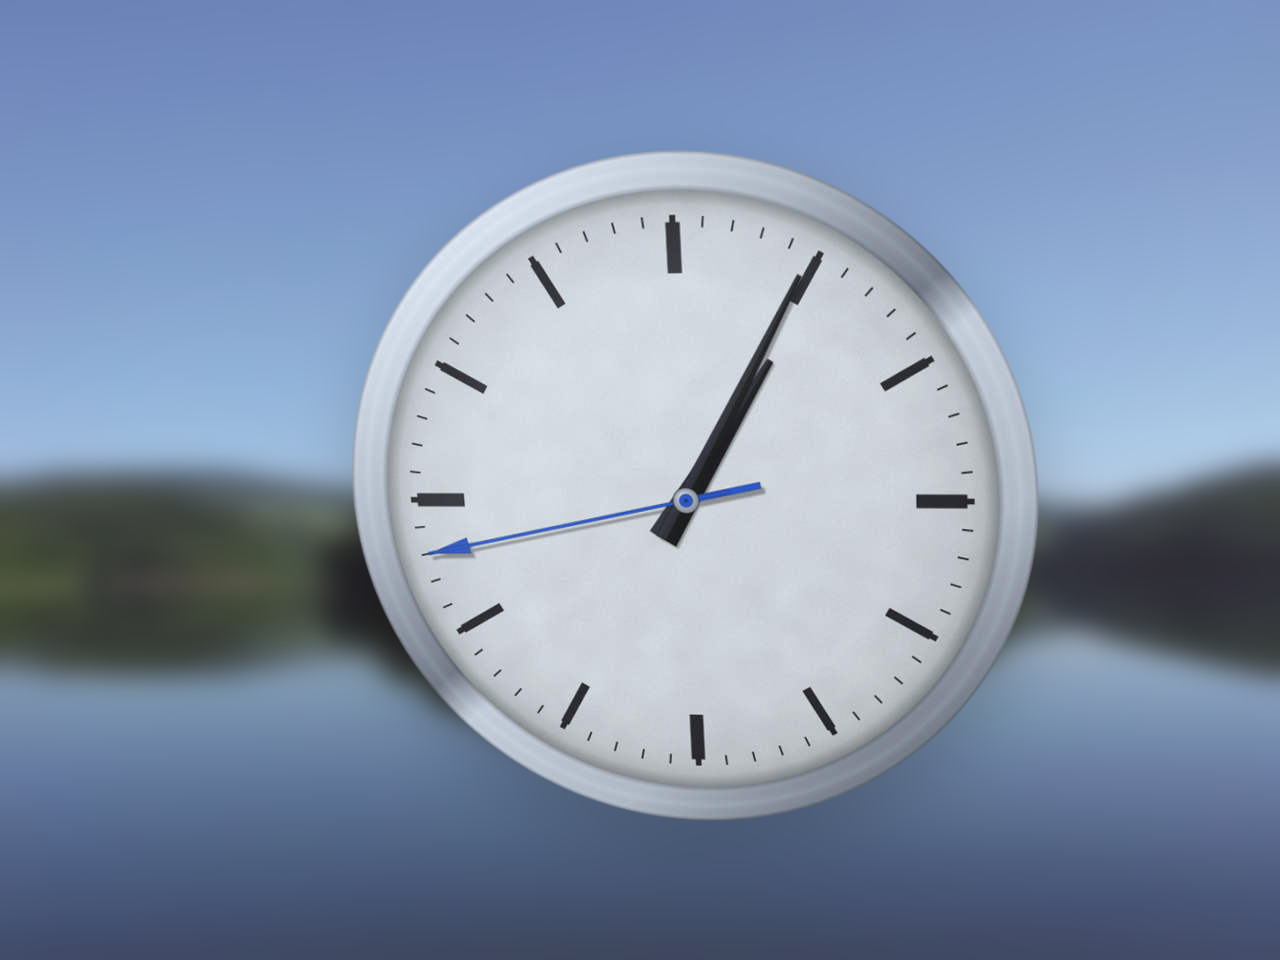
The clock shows 1.04.43
